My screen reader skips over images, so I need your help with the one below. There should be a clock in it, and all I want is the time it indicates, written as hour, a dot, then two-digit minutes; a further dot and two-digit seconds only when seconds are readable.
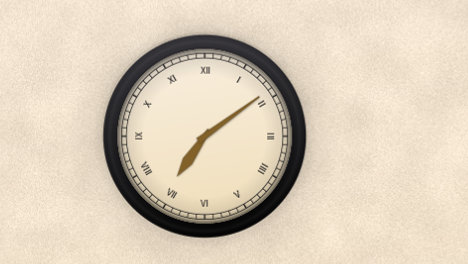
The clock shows 7.09
